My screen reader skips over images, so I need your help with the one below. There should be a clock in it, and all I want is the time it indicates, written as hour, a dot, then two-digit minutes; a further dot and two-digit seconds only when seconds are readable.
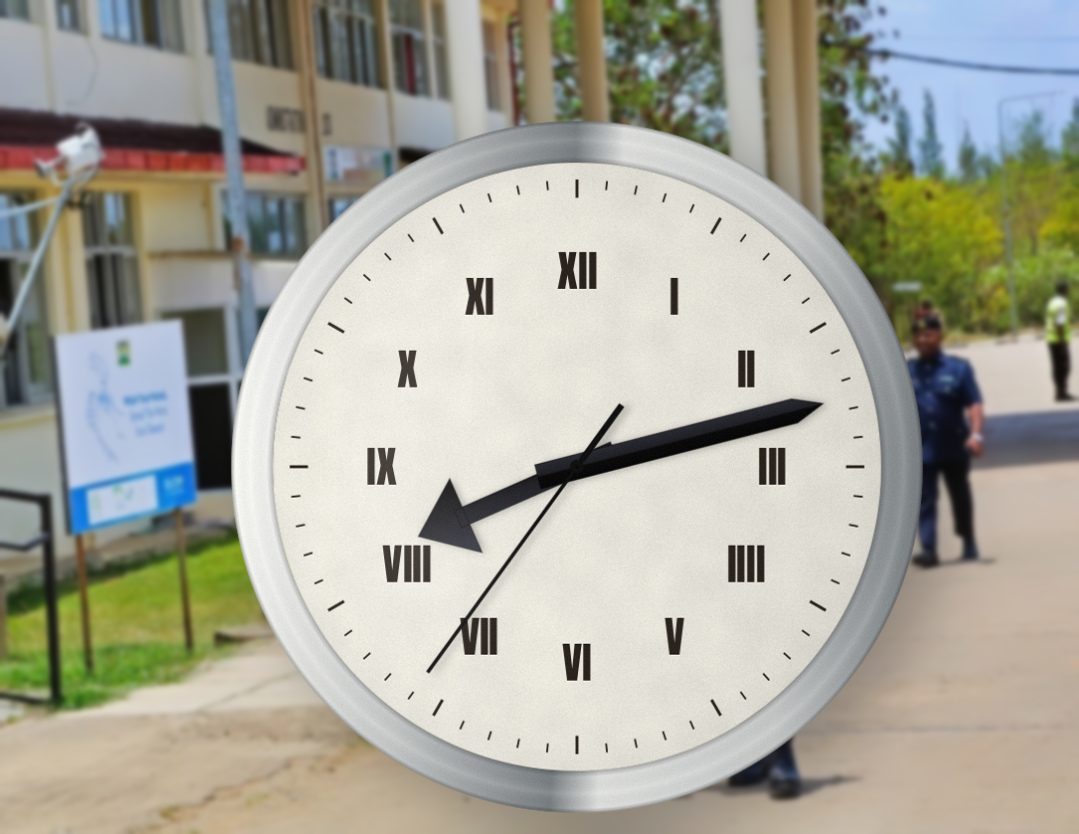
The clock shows 8.12.36
